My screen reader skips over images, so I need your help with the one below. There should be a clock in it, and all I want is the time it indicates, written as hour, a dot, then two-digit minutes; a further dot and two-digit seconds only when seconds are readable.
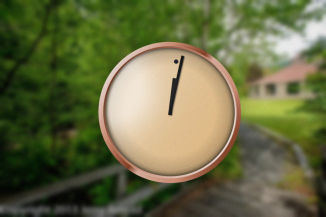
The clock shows 12.01
